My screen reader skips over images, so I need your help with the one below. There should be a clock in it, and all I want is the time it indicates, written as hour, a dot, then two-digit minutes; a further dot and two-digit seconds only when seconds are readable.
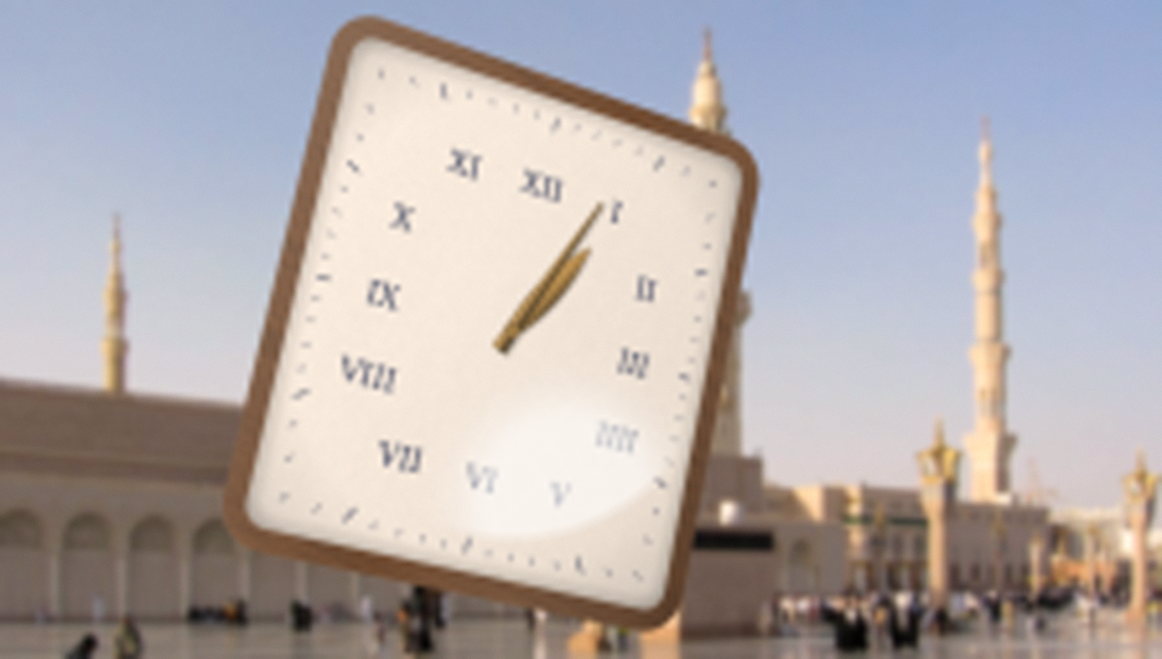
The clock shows 1.04
